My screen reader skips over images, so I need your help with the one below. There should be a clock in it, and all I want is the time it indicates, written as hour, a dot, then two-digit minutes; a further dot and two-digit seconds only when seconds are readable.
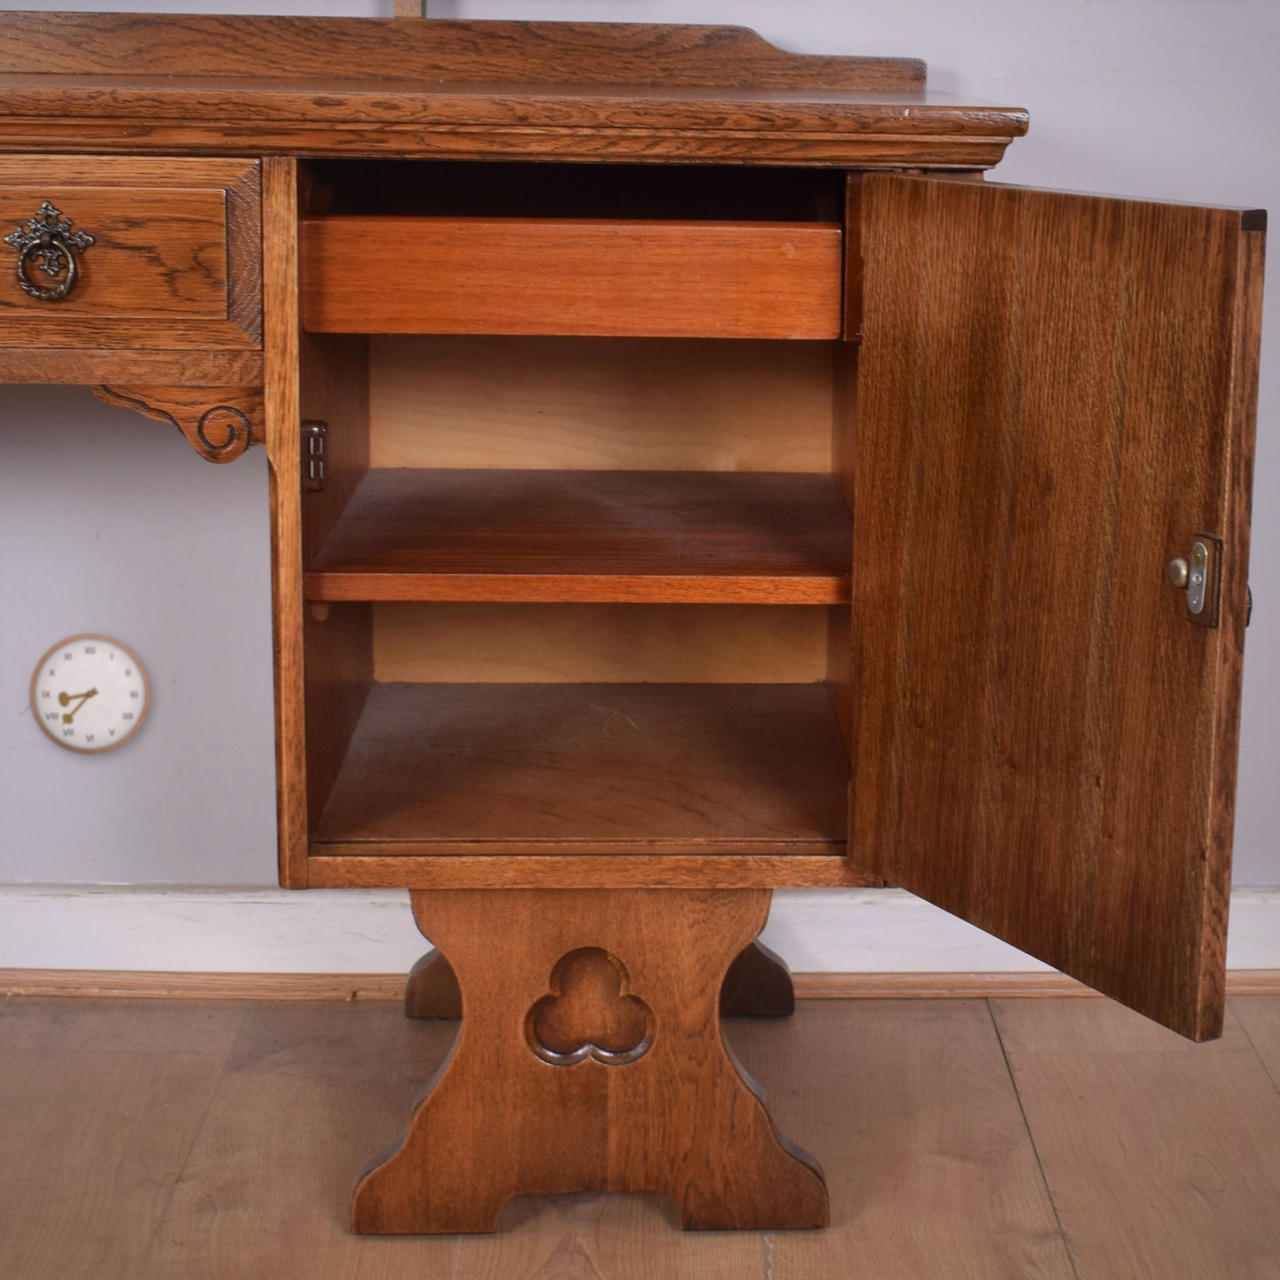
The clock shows 8.37
